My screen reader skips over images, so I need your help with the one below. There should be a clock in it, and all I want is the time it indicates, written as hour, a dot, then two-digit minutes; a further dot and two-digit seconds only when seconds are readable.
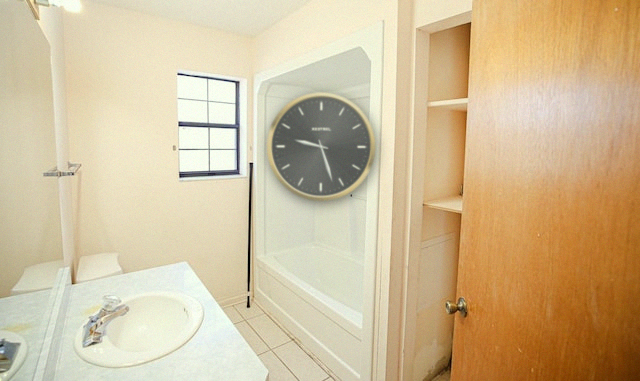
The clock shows 9.27
